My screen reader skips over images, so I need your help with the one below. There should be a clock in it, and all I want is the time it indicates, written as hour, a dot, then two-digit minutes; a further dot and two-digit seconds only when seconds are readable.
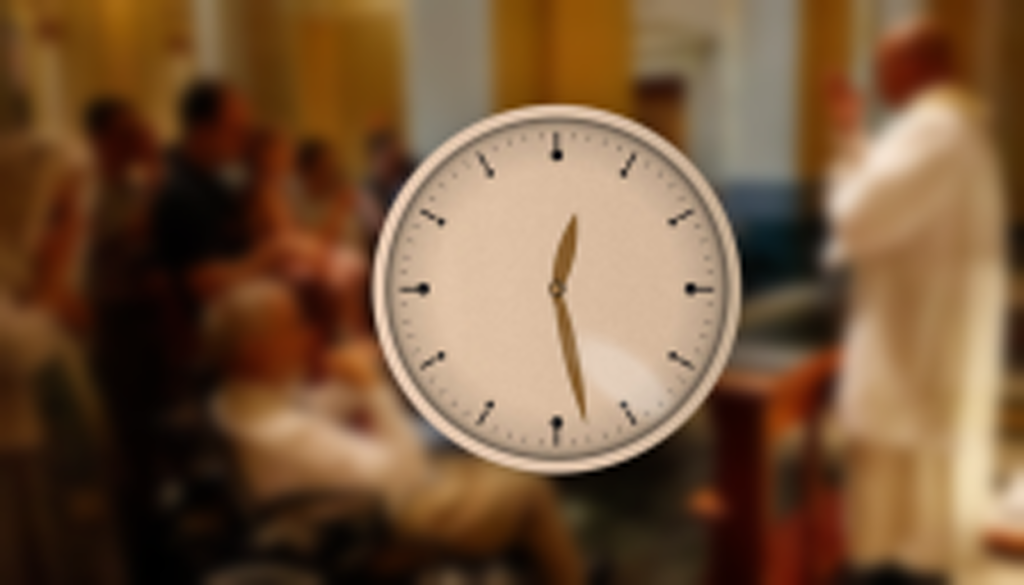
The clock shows 12.28
